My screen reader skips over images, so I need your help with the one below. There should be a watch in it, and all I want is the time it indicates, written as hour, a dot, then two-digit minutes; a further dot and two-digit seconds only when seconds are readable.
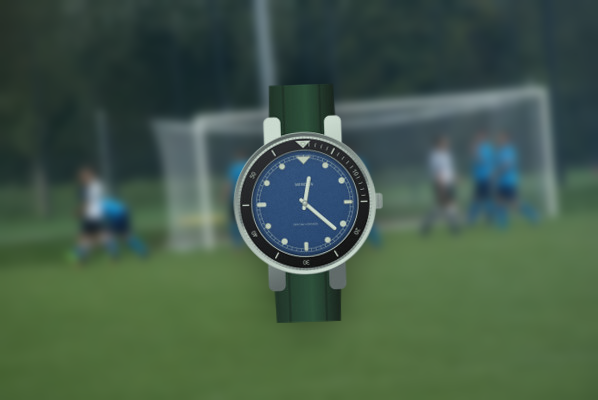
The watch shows 12.22
